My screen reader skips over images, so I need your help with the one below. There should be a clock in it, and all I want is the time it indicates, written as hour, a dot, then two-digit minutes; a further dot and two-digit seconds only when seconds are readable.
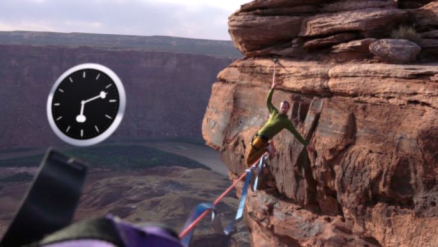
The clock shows 6.12
